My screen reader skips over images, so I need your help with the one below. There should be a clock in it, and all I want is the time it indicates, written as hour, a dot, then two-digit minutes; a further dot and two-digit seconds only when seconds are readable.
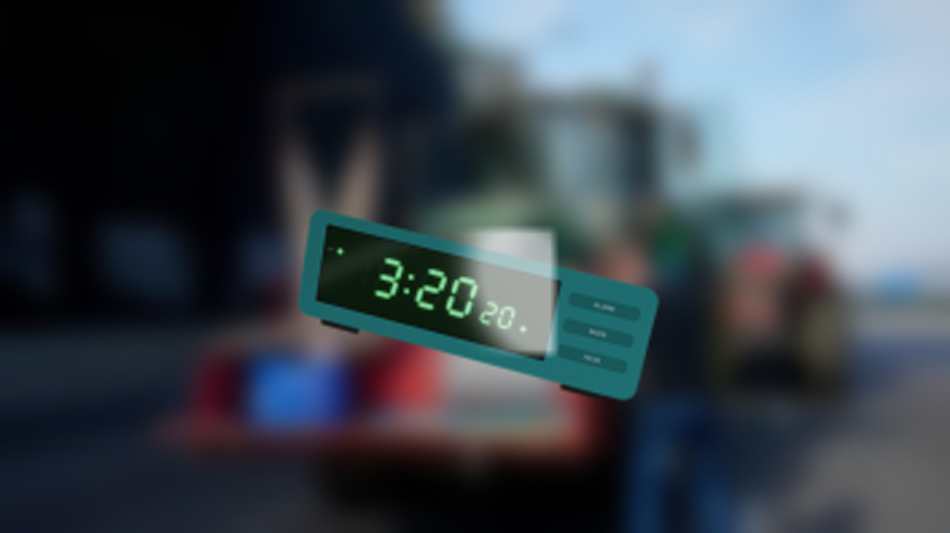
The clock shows 3.20.20
